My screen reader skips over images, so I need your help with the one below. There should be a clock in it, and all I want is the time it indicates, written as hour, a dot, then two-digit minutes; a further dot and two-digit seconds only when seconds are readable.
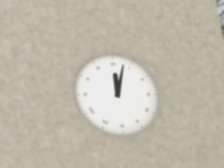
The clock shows 12.03
